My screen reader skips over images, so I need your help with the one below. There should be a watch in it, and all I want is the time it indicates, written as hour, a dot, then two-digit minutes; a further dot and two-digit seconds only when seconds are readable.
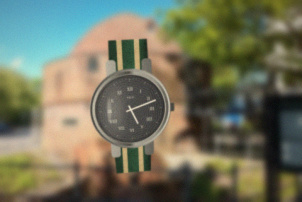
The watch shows 5.12
